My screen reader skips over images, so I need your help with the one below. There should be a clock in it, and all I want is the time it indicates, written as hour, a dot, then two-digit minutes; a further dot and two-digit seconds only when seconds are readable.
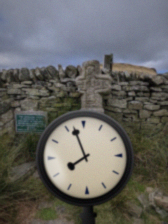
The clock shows 7.57
